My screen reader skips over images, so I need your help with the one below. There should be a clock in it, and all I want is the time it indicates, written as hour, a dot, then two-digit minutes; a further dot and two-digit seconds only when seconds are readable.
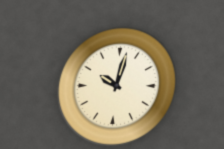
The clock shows 10.02
